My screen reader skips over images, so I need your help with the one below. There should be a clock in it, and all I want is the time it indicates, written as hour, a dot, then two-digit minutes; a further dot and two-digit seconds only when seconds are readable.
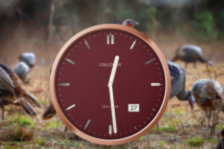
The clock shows 12.29
